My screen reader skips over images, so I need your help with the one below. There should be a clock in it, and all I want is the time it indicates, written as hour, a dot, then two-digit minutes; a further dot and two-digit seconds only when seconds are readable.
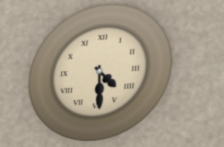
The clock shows 4.29
